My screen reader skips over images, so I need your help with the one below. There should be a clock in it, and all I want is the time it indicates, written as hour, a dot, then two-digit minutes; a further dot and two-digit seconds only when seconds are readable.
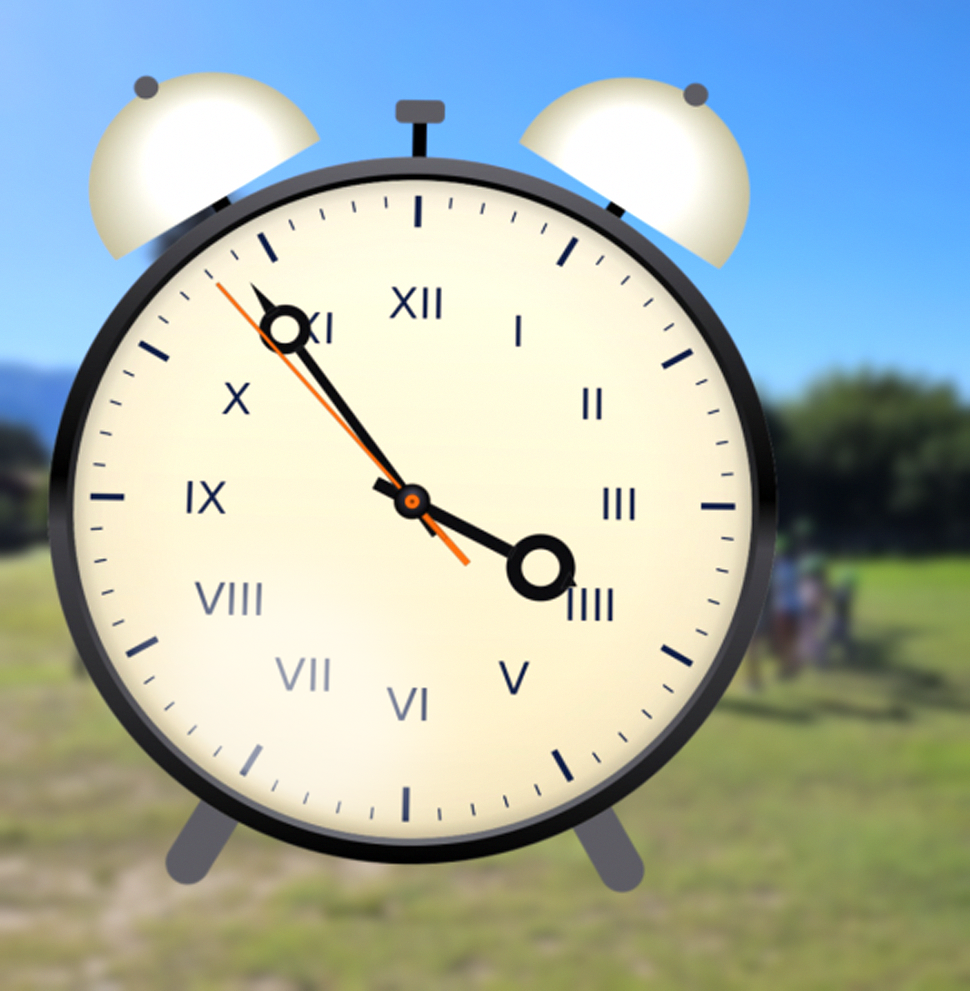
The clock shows 3.53.53
